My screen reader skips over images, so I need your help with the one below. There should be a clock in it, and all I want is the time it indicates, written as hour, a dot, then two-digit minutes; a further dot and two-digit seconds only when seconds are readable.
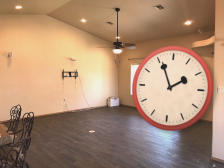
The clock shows 1.56
